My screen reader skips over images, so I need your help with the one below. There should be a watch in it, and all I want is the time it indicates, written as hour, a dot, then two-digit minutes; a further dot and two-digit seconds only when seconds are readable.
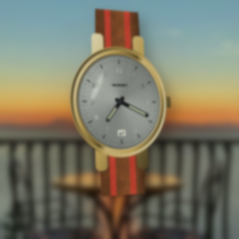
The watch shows 7.19
